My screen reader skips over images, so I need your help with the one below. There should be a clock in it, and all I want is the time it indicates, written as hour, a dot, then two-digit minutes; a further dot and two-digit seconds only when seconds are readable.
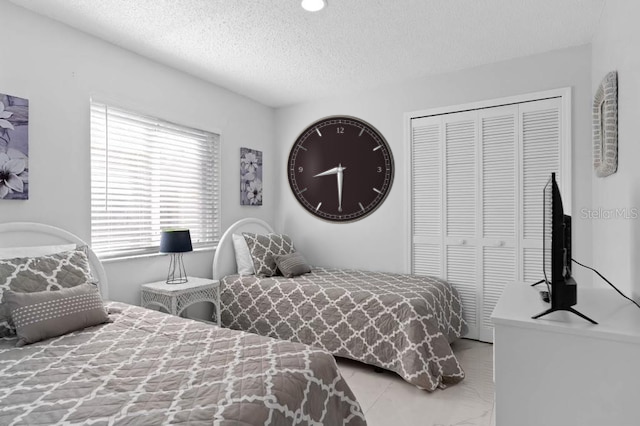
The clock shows 8.30
